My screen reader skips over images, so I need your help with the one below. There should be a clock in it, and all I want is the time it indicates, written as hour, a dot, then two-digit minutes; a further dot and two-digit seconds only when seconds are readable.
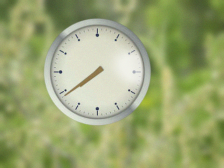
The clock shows 7.39
